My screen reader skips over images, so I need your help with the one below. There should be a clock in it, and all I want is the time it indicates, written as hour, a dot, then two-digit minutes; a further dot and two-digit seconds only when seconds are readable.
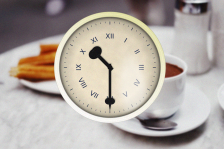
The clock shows 10.30
